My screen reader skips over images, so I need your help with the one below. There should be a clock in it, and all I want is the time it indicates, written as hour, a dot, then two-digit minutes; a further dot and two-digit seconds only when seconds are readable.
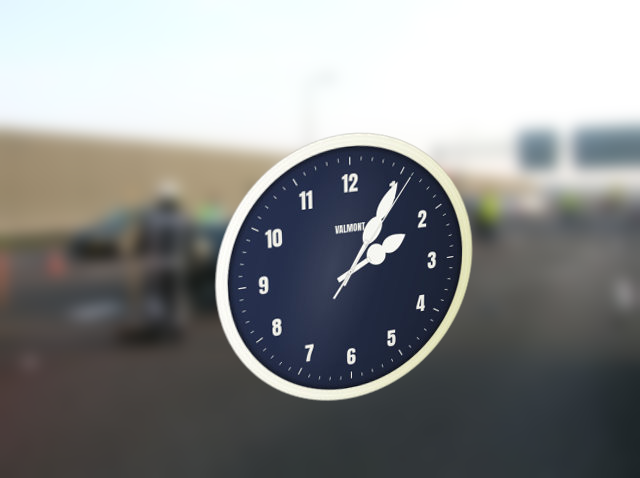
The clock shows 2.05.06
